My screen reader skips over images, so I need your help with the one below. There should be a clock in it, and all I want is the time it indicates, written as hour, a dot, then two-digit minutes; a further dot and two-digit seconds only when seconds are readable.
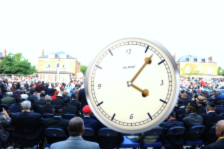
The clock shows 4.07
